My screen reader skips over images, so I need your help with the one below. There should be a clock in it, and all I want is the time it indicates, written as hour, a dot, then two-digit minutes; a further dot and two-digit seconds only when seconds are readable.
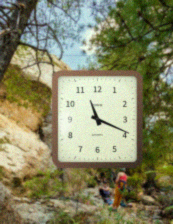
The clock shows 11.19
